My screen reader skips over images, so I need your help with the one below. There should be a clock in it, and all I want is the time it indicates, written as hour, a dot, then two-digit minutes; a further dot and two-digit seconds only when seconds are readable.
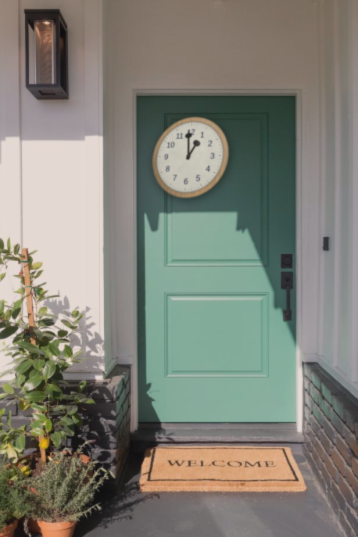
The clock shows 12.59
